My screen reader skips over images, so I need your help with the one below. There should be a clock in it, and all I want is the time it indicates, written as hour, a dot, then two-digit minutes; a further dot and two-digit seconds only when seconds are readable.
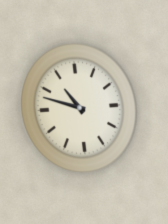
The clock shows 10.48
